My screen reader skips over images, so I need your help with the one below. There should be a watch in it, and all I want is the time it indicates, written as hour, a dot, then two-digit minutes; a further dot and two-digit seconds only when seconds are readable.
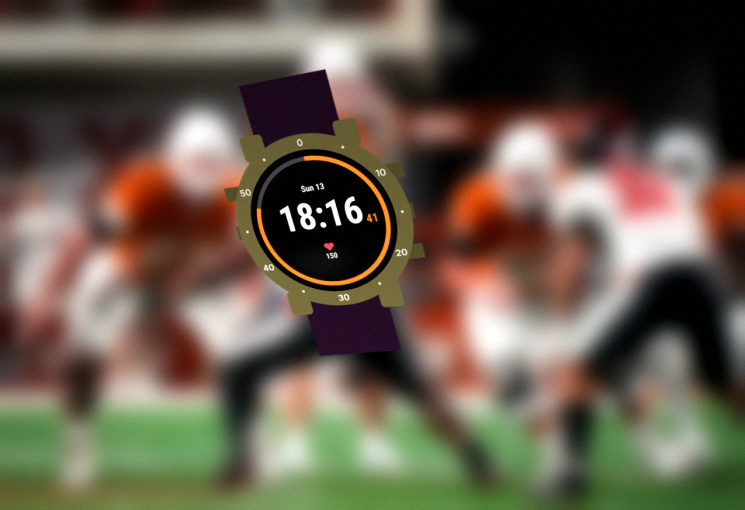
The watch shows 18.16.41
